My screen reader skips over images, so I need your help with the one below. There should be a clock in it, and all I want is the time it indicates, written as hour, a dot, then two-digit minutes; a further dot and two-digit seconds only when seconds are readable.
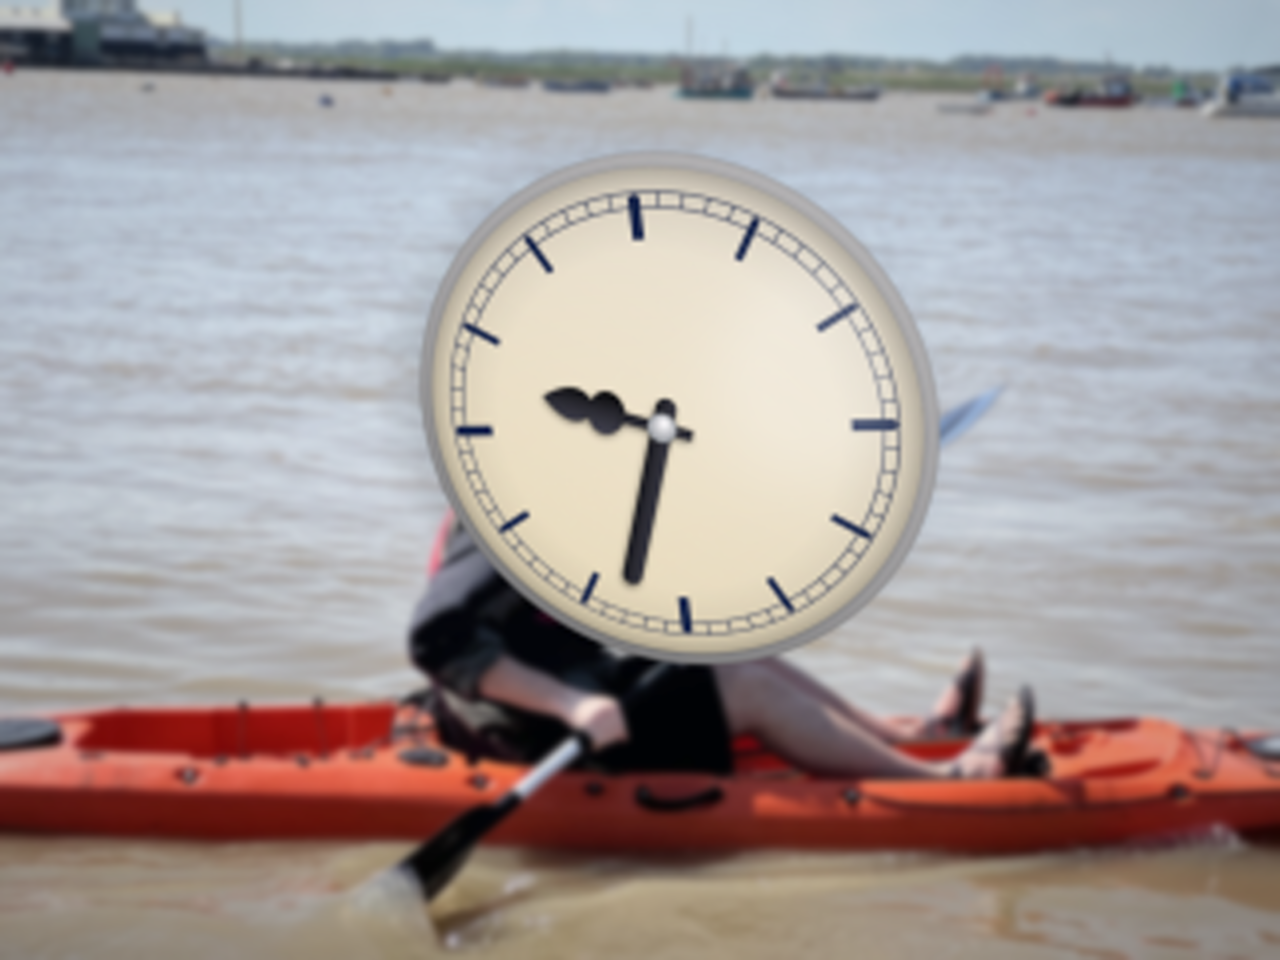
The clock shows 9.33
